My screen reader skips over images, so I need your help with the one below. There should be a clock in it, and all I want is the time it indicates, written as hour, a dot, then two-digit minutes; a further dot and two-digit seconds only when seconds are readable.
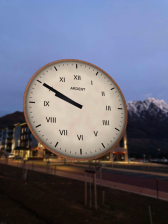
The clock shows 9.50
